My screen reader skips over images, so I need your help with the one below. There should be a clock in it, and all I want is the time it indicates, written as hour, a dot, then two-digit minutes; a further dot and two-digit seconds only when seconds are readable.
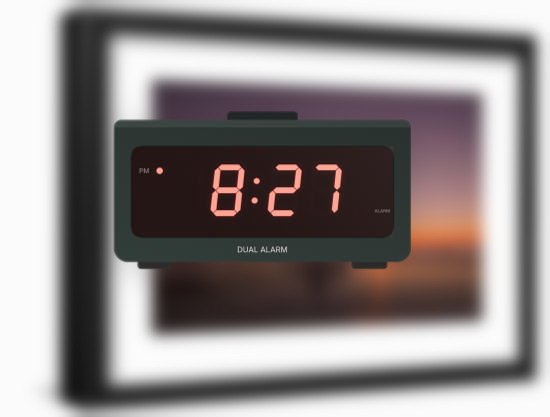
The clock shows 8.27
